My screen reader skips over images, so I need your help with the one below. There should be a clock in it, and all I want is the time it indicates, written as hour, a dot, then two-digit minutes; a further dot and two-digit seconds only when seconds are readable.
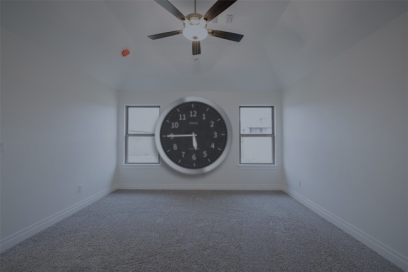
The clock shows 5.45
